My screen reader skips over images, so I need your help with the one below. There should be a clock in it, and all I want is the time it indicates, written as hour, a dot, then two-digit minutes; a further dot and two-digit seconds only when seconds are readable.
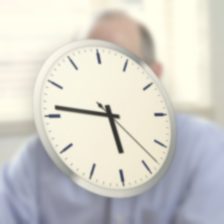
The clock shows 5.46.23
